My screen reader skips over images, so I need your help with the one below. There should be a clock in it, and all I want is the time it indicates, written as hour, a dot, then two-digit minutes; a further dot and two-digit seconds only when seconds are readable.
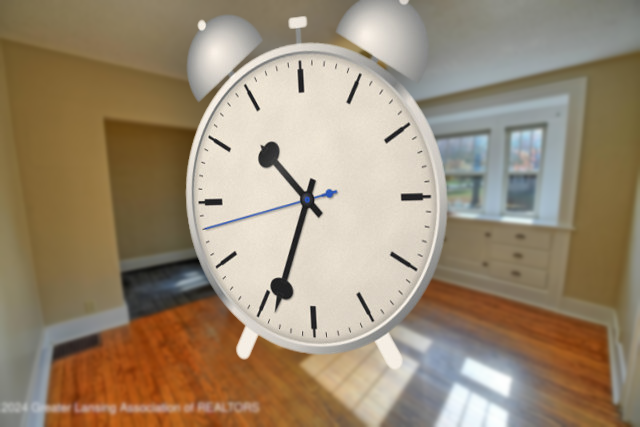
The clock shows 10.33.43
